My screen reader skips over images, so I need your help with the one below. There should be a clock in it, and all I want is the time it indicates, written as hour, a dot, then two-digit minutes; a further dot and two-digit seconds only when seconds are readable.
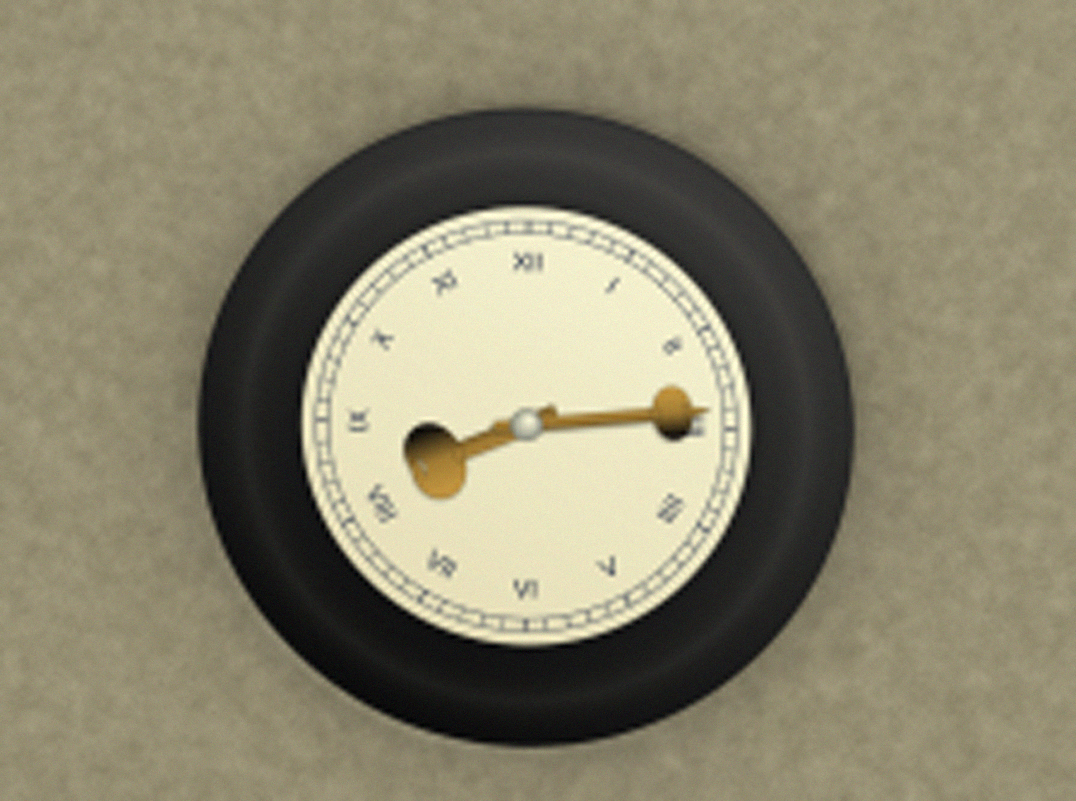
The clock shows 8.14
